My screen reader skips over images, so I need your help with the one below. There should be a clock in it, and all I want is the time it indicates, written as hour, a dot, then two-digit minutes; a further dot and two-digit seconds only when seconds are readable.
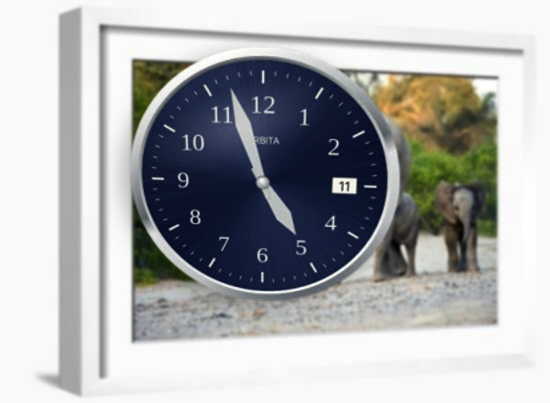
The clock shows 4.57
